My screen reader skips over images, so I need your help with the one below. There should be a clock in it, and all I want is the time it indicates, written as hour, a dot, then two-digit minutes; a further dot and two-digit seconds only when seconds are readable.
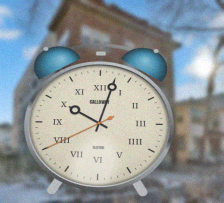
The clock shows 10.02.40
